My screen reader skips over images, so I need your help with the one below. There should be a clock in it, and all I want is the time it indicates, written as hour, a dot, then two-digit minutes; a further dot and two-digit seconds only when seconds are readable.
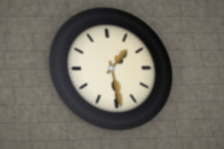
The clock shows 1.29
